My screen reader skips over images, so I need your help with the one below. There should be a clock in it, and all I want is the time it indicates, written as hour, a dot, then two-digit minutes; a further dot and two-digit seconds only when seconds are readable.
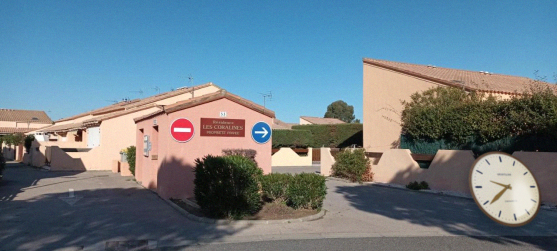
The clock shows 9.39
